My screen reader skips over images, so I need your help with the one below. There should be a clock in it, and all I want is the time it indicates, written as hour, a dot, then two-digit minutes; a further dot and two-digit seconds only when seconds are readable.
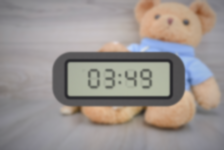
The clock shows 3.49
